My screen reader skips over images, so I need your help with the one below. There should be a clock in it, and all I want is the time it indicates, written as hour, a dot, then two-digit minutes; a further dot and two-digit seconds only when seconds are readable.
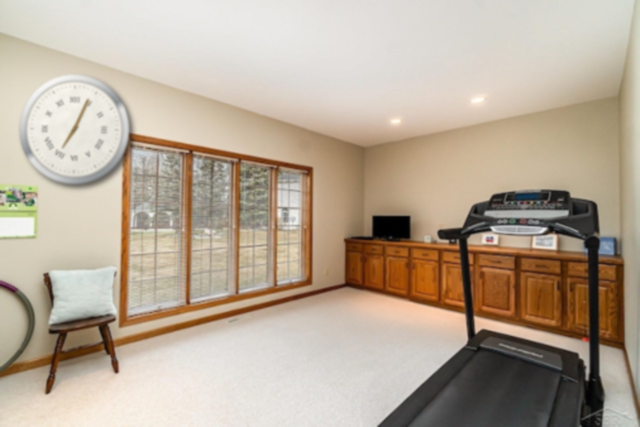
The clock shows 7.04
